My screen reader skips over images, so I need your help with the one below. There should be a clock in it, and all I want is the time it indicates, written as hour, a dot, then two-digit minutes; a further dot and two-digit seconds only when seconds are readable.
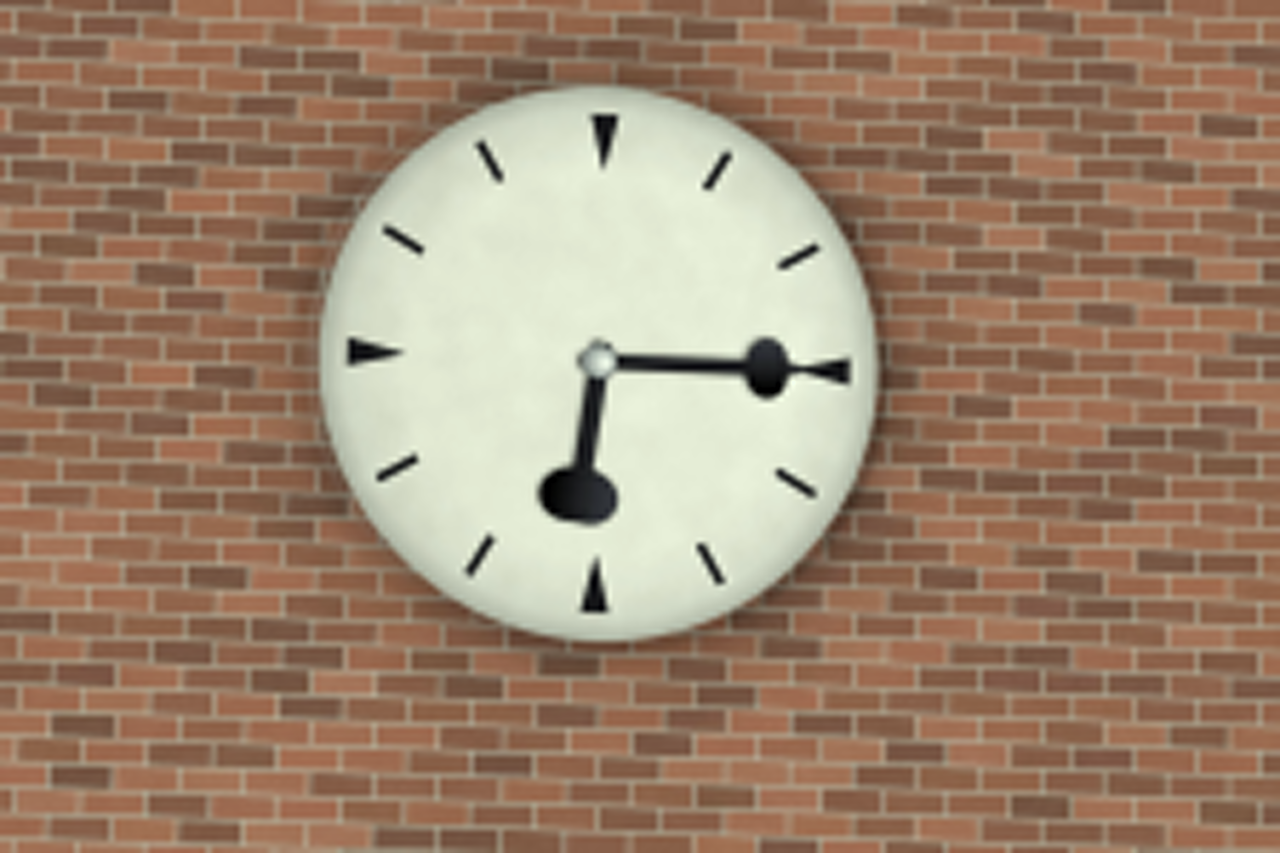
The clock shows 6.15
